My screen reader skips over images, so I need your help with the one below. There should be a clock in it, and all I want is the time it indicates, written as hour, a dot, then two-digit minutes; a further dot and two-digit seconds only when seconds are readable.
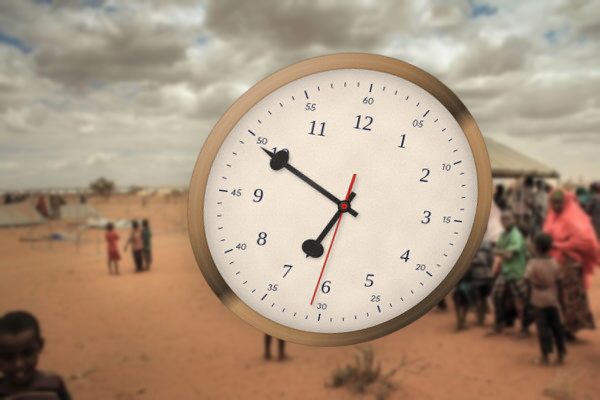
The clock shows 6.49.31
